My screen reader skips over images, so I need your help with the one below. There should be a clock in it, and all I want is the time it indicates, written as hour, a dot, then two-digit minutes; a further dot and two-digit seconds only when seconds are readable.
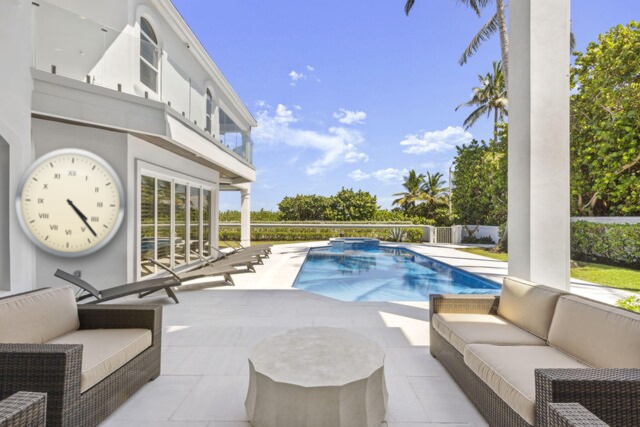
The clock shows 4.23
